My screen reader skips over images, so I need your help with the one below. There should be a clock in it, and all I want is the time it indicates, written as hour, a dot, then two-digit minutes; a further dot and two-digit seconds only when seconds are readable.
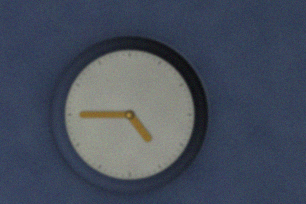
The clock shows 4.45
